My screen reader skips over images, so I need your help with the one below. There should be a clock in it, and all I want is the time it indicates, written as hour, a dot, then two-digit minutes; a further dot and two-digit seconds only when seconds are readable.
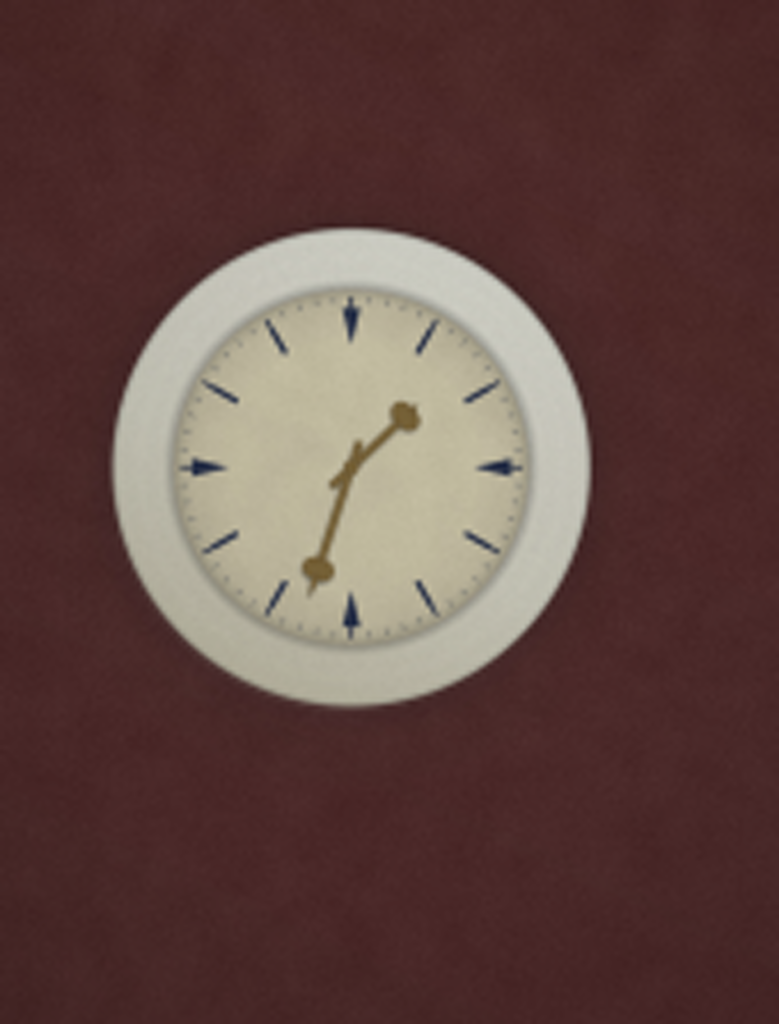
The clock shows 1.33
